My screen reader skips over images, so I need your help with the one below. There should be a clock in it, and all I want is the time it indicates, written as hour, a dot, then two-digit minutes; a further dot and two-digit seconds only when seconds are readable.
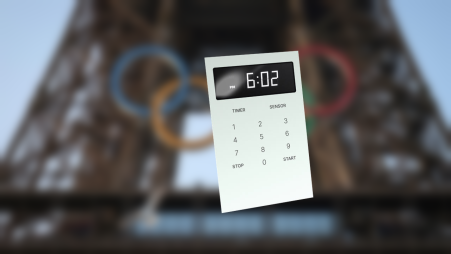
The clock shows 6.02
